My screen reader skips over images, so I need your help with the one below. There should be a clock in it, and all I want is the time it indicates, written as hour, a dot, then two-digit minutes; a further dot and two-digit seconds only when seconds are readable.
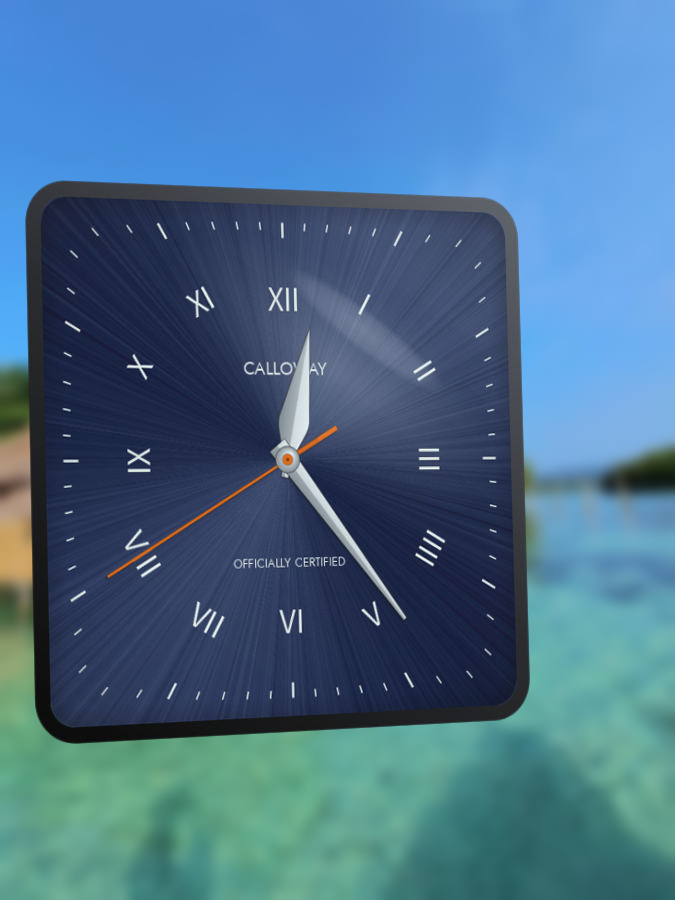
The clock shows 12.23.40
